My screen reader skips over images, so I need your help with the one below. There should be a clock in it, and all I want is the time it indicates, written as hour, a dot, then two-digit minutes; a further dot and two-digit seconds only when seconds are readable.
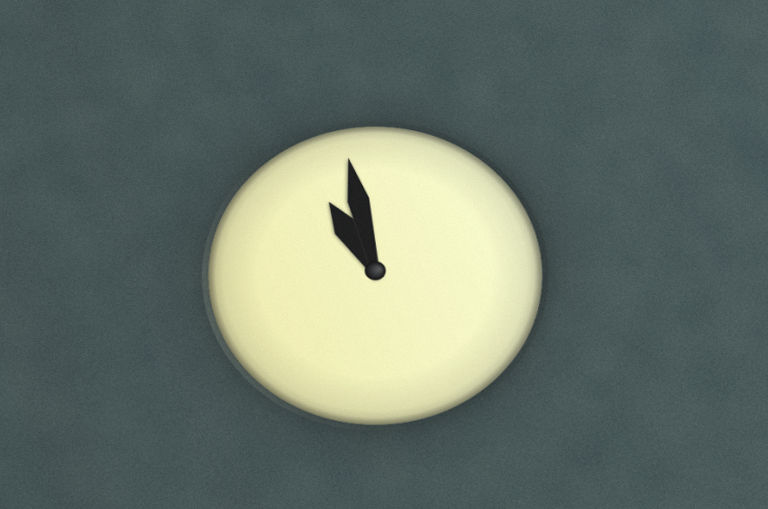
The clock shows 10.58
